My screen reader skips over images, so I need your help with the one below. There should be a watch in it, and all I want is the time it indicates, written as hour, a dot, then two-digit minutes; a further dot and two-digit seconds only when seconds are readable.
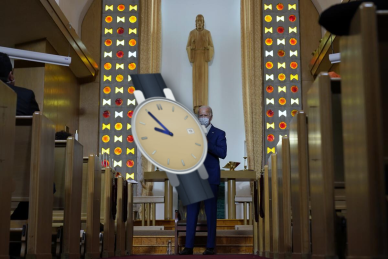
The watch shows 9.55
